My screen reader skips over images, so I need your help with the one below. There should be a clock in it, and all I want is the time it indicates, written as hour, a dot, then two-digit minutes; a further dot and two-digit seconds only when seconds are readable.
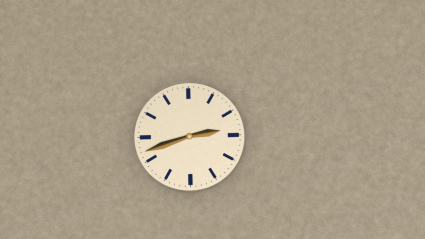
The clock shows 2.42
